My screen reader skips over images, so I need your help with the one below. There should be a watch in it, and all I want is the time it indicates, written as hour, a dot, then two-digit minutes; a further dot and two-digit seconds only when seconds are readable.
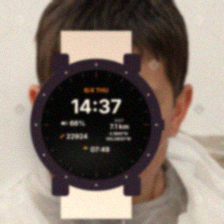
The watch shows 14.37
